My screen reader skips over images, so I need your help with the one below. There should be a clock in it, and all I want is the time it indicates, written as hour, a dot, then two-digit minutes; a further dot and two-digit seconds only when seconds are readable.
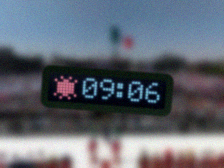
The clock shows 9.06
